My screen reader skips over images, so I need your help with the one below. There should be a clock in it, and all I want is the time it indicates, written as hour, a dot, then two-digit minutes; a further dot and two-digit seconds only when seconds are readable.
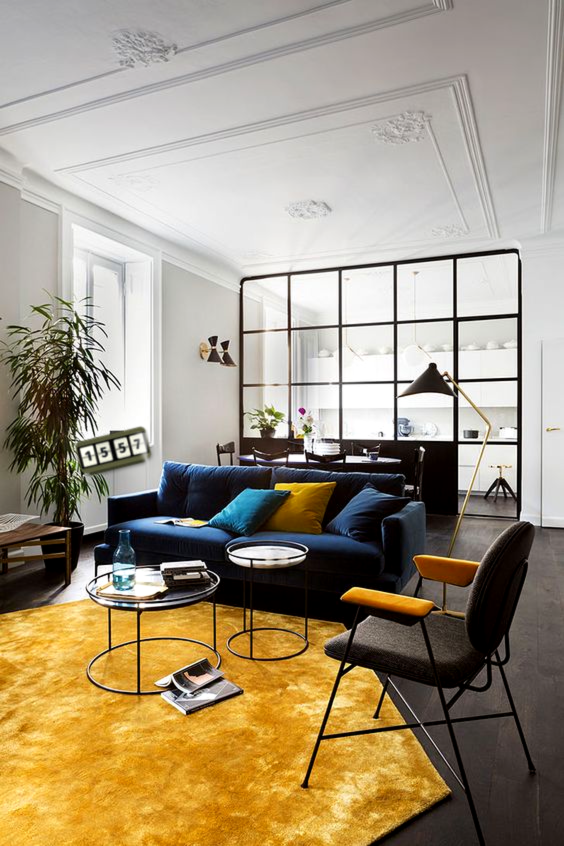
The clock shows 15.57
